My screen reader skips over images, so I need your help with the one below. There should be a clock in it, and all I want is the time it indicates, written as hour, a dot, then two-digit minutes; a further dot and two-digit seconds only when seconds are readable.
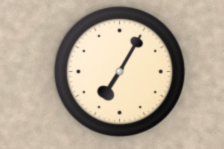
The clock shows 7.05
